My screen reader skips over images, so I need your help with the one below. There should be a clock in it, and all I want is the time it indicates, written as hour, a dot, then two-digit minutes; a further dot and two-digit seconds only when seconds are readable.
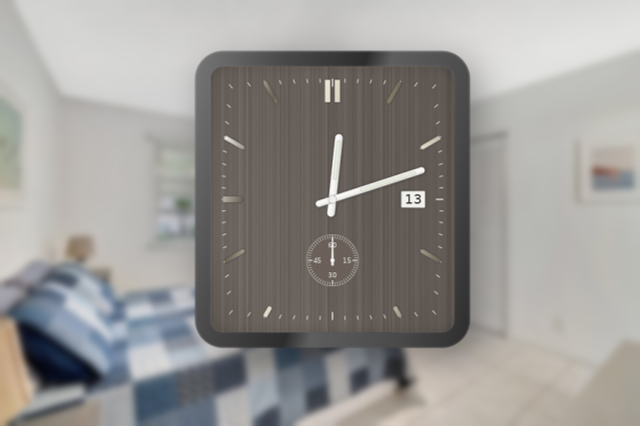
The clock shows 12.12
